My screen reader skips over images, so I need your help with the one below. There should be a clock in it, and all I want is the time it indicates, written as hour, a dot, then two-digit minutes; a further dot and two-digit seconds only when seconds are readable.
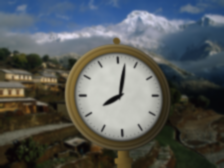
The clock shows 8.02
